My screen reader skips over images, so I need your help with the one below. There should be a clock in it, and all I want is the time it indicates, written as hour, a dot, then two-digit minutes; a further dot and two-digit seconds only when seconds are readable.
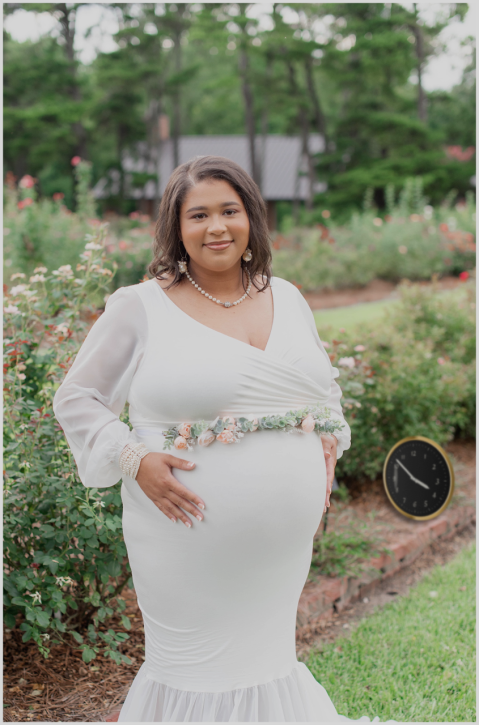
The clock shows 3.52
